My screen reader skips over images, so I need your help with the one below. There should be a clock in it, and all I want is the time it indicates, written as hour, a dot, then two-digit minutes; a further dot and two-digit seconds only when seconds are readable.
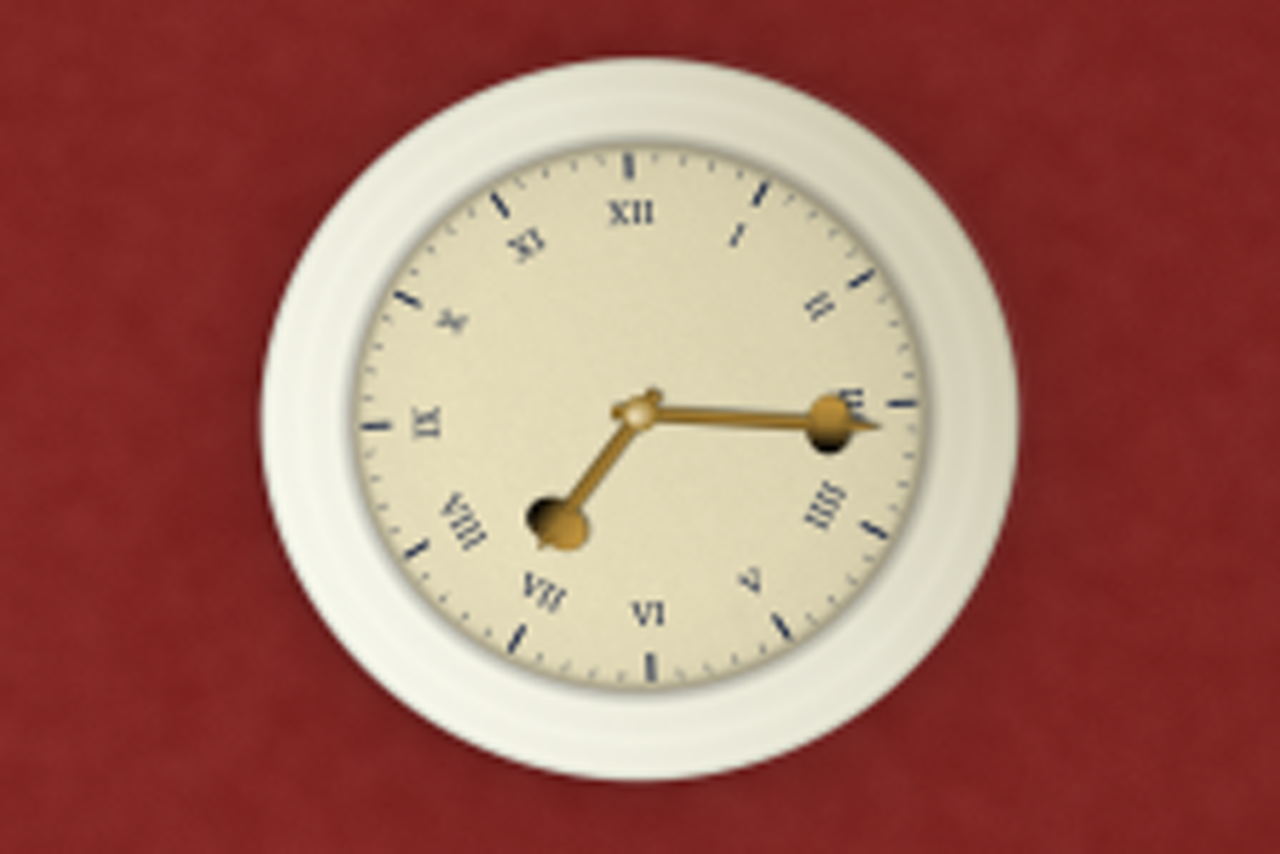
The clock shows 7.16
